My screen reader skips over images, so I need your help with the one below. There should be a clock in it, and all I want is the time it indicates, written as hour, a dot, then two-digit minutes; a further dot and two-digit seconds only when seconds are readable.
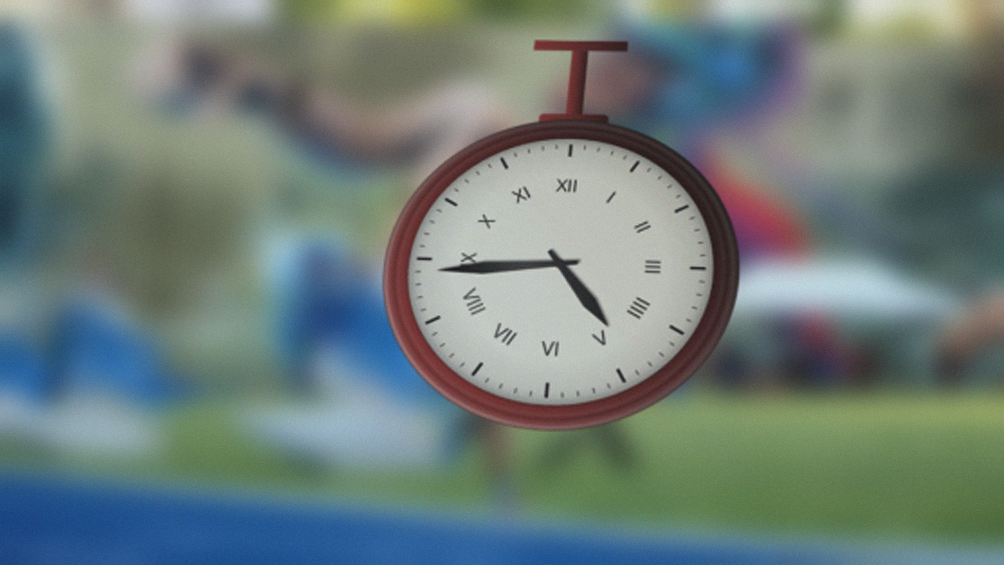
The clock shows 4.44
